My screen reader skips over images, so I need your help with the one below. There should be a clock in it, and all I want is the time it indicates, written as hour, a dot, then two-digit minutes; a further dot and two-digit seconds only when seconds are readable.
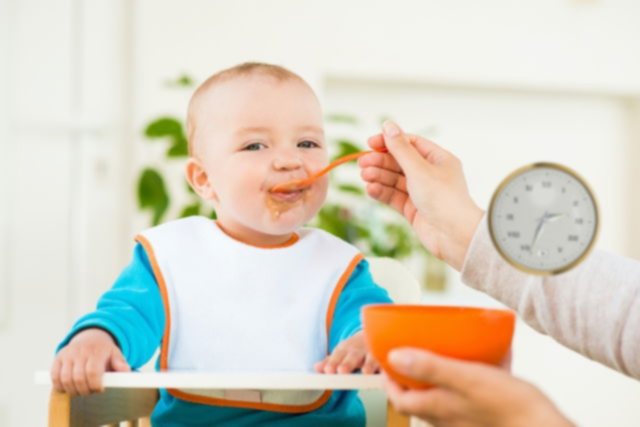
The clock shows 2.33
